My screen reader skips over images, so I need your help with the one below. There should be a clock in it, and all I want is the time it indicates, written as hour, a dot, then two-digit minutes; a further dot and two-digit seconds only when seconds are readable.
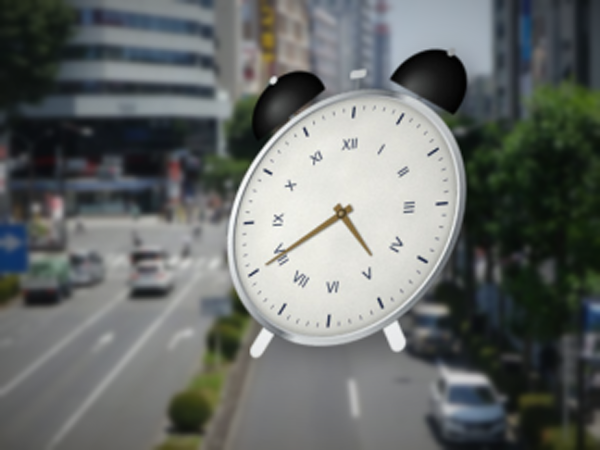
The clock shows 4.40
